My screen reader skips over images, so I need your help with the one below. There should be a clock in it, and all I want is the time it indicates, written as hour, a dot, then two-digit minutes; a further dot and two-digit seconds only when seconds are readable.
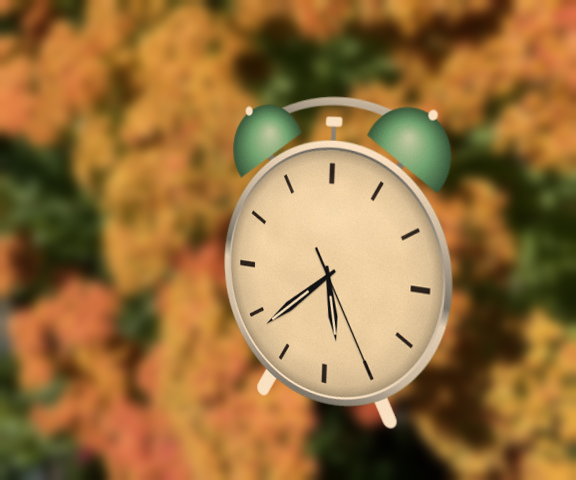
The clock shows 5.38.25
